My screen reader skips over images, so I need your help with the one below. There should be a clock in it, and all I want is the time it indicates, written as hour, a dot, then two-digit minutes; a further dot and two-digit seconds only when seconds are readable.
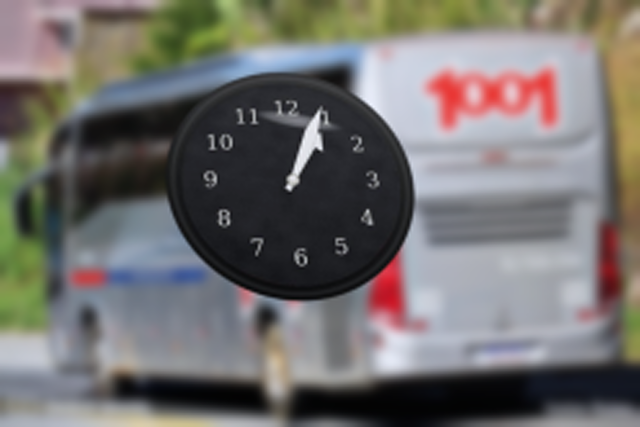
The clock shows 1.04
